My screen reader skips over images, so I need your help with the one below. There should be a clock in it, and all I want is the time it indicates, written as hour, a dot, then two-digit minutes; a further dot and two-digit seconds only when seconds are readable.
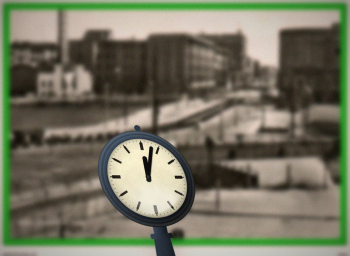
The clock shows 12.03
